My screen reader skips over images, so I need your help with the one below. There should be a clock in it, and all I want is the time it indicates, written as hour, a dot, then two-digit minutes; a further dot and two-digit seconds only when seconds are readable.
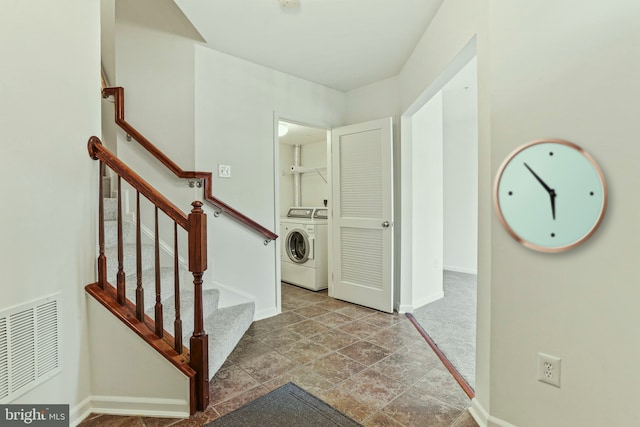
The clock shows 5.53
